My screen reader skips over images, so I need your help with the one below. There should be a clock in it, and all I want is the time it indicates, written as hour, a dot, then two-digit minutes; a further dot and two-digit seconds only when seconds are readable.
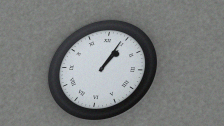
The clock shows 1.04
